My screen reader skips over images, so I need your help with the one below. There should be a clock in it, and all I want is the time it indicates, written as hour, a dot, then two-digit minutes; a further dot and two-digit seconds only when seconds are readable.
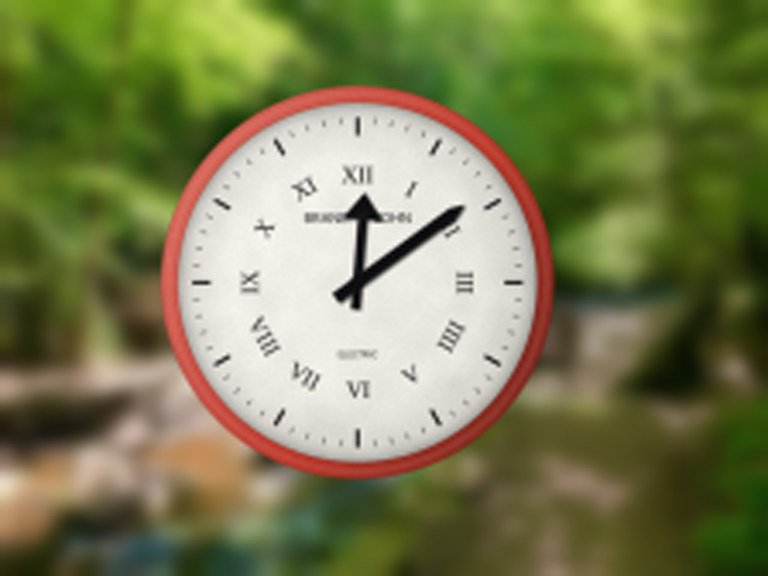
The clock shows 12.09
